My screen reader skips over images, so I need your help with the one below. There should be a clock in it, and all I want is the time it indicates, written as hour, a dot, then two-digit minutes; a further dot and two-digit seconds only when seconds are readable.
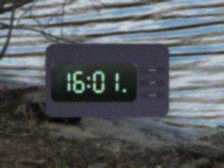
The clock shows 16.01
